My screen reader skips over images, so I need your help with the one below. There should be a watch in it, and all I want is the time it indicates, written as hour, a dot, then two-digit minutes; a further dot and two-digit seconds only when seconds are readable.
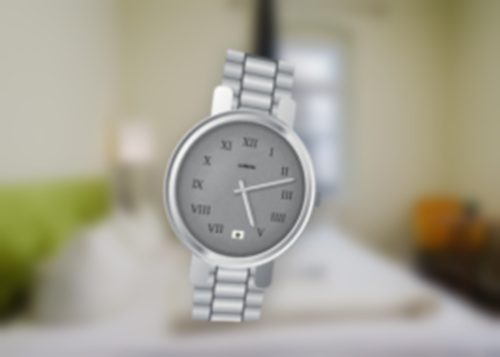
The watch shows 5.12
